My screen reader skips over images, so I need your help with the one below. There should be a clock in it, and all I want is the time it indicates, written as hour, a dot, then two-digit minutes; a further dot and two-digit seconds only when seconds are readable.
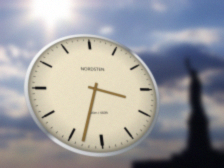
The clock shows 3.33
